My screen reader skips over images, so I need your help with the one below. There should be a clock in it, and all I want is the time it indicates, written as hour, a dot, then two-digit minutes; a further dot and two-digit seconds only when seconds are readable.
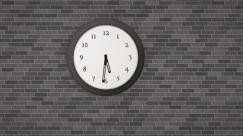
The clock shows 5.31
